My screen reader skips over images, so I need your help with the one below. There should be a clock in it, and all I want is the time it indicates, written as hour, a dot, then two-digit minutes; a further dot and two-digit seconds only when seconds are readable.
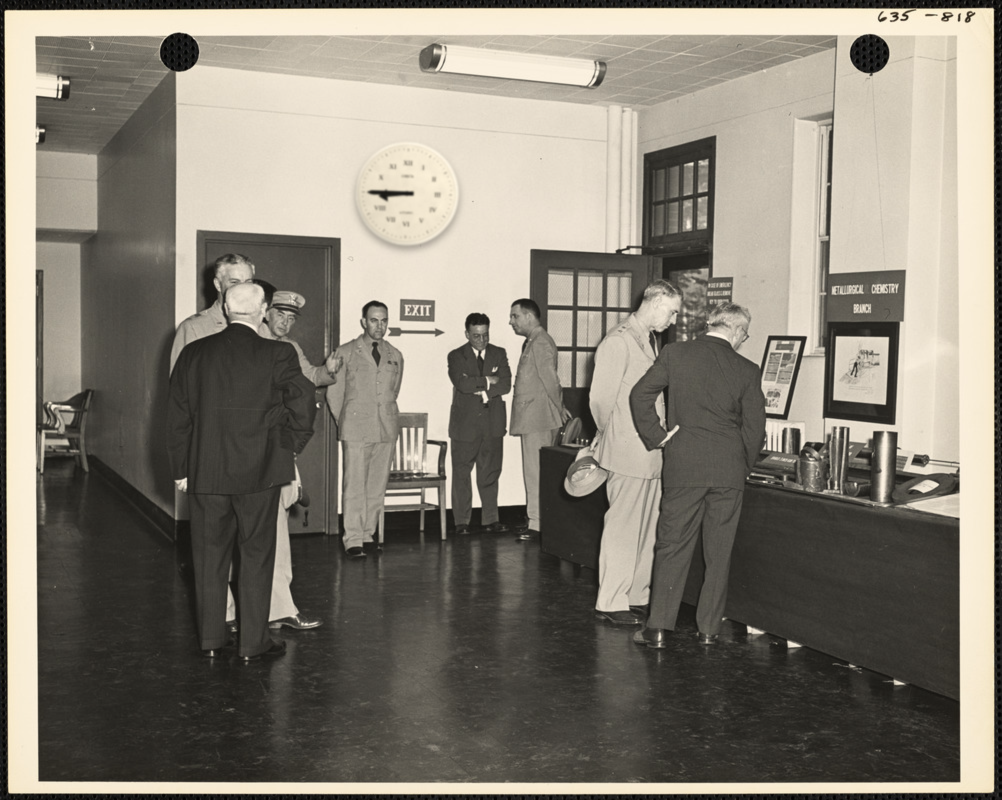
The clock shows 8.45
